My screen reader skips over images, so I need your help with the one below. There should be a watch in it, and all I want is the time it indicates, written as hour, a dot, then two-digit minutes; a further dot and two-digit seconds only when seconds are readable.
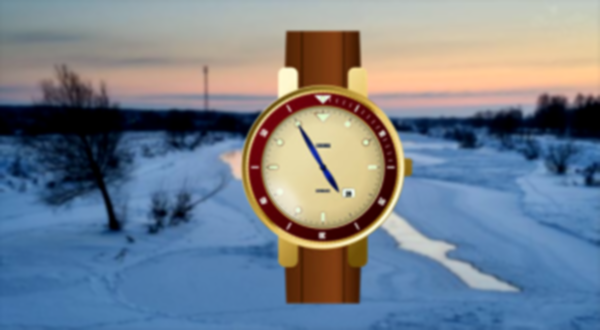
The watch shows 4.55
